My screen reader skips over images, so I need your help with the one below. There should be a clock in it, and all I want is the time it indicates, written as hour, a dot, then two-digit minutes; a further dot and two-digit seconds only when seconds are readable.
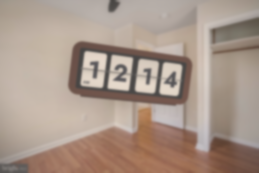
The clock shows 12.14
